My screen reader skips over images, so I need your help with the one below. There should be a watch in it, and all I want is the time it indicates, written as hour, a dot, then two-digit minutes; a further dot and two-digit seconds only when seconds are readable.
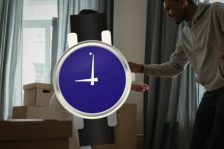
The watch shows 9.01
